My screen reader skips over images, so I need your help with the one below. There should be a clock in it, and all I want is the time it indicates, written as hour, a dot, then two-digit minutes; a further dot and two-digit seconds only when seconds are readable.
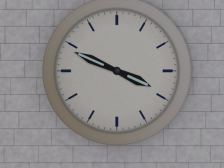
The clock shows 3.49
